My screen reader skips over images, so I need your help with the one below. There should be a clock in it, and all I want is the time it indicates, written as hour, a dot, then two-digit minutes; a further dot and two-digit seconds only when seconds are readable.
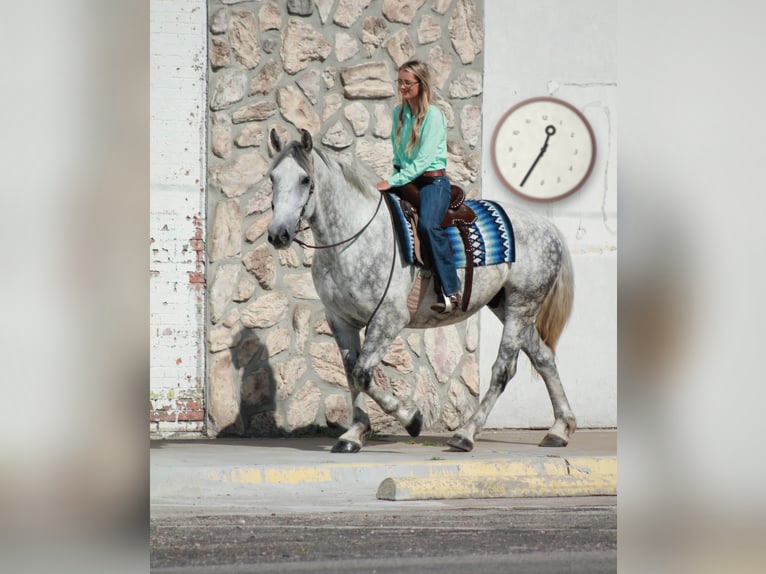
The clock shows 12.35
